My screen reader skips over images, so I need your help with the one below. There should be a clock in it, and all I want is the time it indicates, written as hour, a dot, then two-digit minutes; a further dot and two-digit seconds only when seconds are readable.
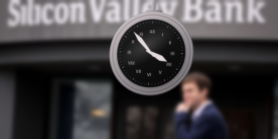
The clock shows 3.53
